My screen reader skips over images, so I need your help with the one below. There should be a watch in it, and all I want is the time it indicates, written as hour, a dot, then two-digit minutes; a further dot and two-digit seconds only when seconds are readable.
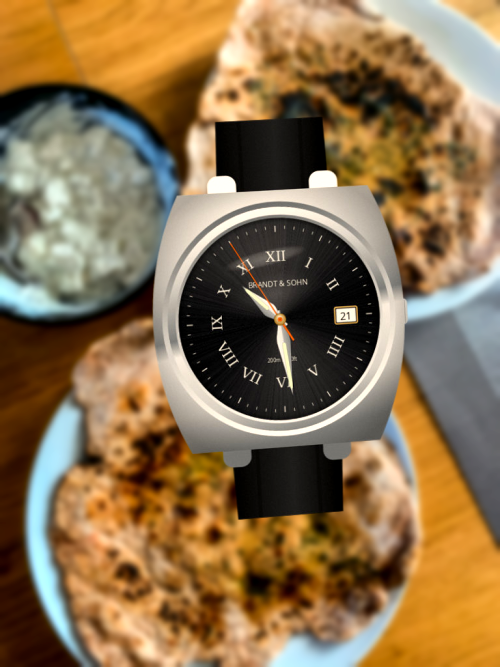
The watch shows 10.28.55
